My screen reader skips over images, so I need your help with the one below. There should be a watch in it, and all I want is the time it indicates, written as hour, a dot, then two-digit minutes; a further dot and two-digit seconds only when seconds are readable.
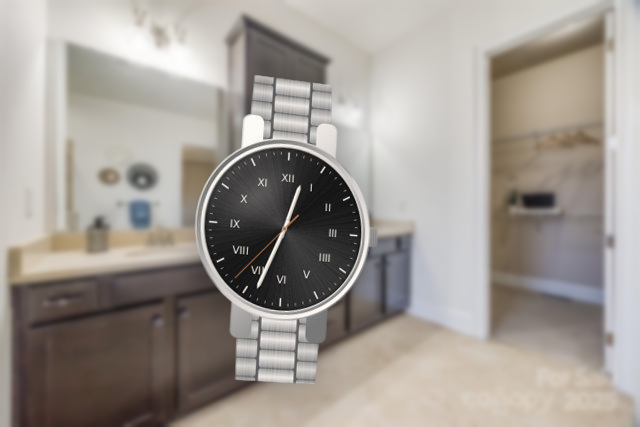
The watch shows 12.33.37
